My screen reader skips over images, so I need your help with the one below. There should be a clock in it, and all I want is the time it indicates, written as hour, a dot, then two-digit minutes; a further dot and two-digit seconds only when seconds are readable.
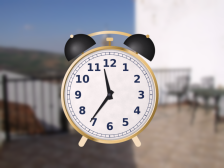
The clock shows 11.36
